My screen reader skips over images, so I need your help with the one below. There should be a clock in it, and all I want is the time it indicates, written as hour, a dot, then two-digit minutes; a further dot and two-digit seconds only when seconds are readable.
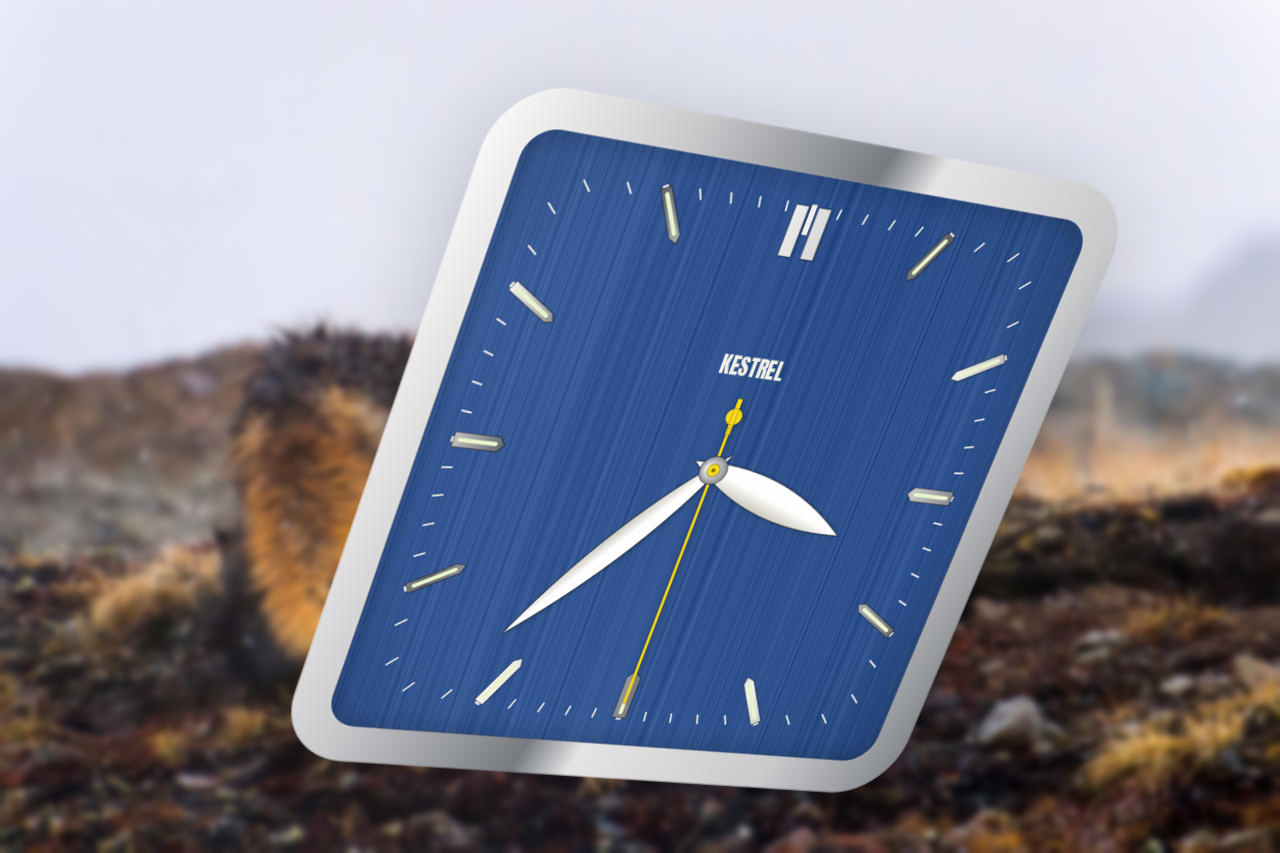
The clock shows 3.36.30
